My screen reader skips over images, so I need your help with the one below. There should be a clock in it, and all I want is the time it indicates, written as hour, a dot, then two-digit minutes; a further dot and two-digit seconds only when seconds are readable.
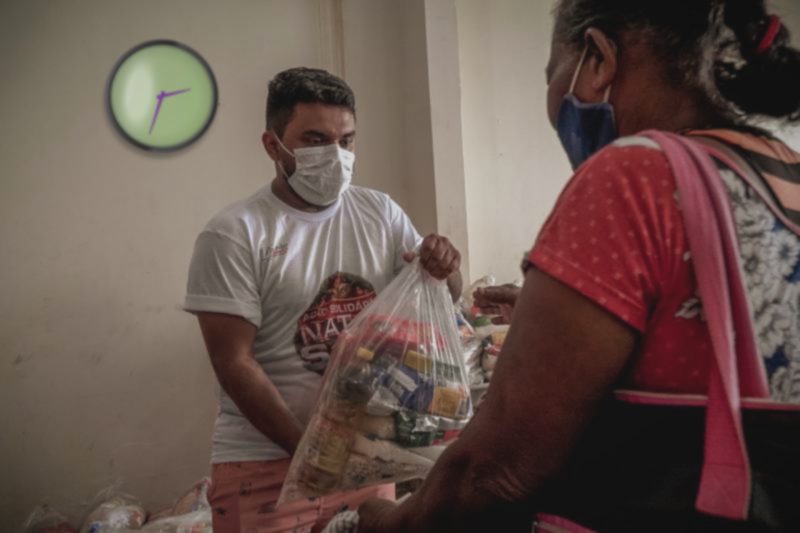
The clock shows 2.33
